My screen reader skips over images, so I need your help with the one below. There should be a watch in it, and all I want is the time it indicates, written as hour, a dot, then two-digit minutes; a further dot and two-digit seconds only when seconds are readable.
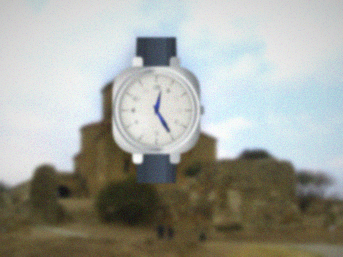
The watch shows 12.25
